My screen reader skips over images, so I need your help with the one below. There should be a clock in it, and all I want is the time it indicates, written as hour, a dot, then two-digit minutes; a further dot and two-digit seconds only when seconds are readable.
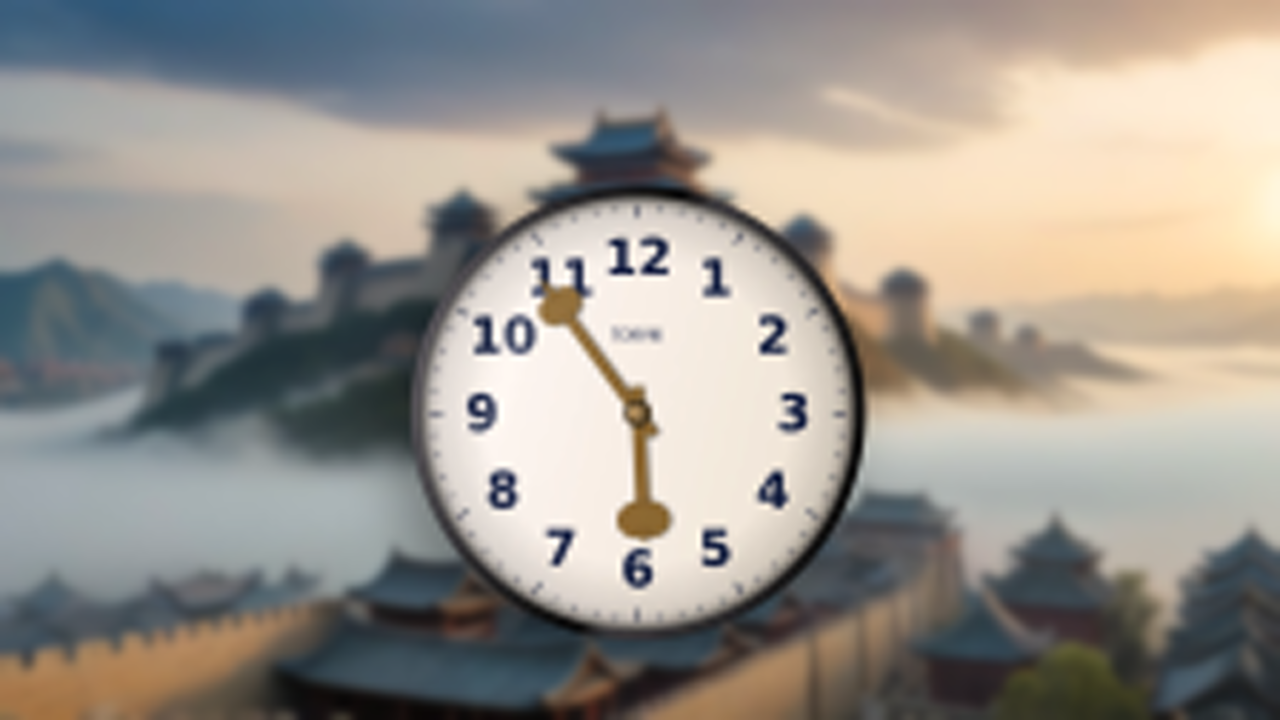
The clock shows 5.54
